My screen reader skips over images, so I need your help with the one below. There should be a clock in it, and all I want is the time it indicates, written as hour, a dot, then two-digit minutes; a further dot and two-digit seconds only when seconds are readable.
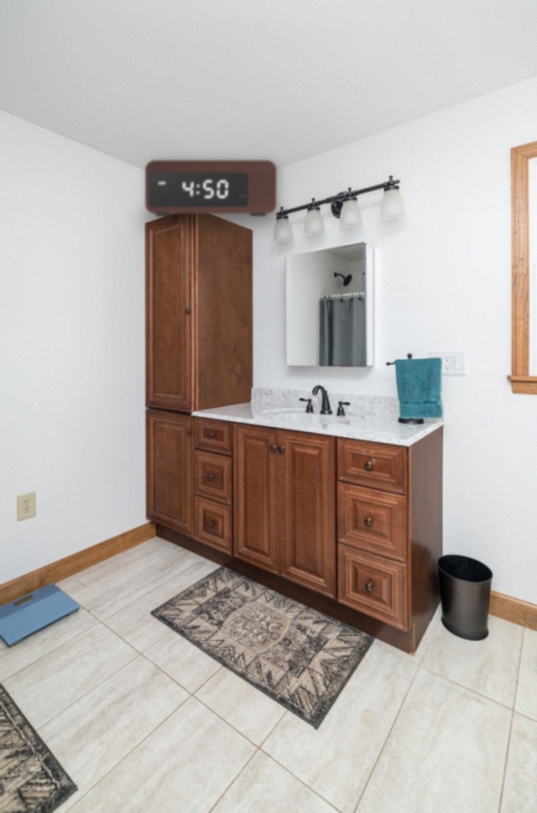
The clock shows 4.50
